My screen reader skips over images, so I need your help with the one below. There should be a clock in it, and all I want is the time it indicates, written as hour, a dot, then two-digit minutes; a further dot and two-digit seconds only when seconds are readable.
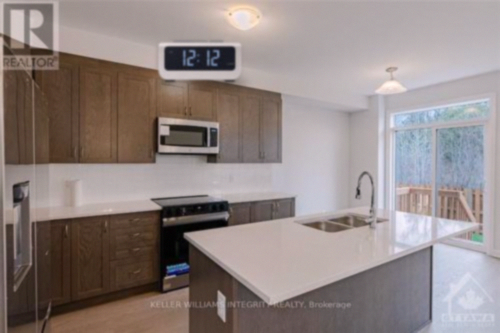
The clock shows 12.12
